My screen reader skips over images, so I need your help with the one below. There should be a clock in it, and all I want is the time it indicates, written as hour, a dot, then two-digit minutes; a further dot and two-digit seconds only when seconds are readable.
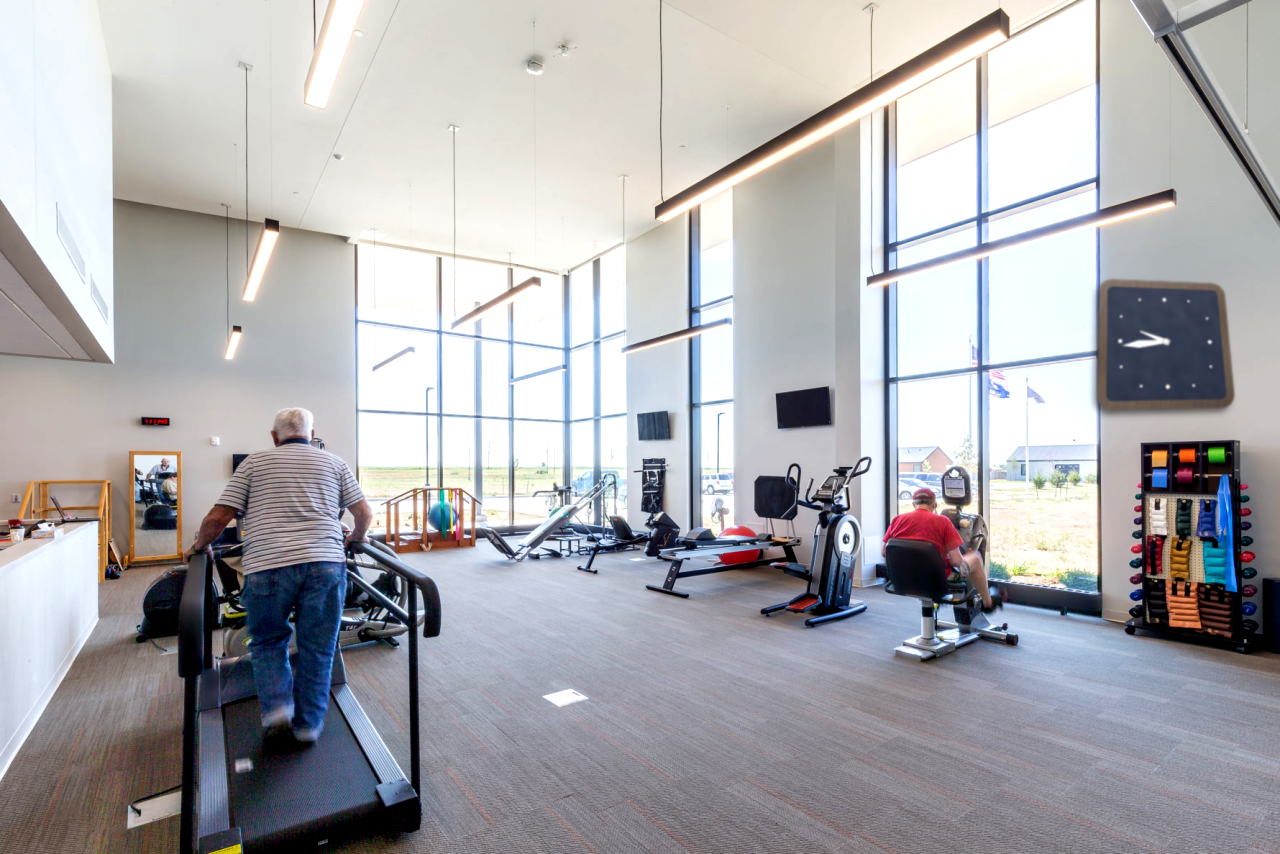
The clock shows 9.44
